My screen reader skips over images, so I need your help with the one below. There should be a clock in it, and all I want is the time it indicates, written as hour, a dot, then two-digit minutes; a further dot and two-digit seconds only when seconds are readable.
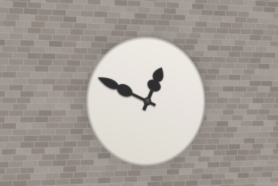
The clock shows 12.49
